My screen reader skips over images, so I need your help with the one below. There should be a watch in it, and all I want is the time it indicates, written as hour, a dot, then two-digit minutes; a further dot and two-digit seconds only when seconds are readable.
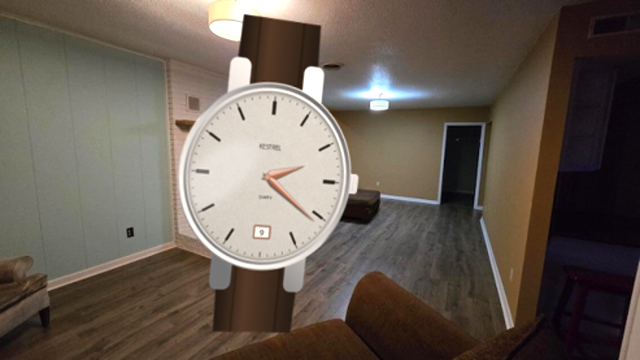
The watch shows 2.21
